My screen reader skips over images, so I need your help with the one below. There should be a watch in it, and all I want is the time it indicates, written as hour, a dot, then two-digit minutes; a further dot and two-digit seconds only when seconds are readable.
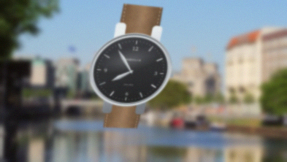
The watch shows 7.54
